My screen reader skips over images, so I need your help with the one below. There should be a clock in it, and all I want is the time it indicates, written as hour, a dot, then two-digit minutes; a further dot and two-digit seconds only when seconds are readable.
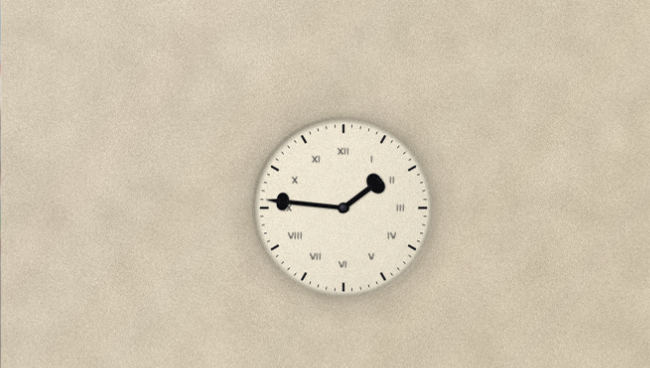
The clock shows 1.46
